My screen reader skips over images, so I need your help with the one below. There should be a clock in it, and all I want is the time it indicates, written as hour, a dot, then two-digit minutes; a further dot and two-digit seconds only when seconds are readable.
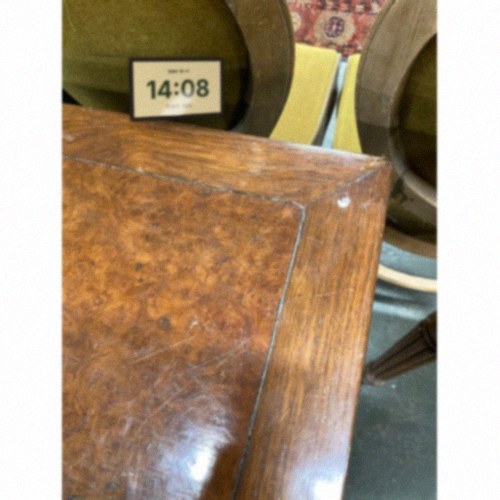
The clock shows 14.08
